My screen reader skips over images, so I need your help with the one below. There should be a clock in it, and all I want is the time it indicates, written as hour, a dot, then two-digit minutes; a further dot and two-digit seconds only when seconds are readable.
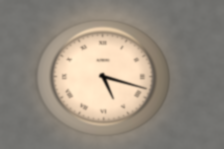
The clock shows 5.18
